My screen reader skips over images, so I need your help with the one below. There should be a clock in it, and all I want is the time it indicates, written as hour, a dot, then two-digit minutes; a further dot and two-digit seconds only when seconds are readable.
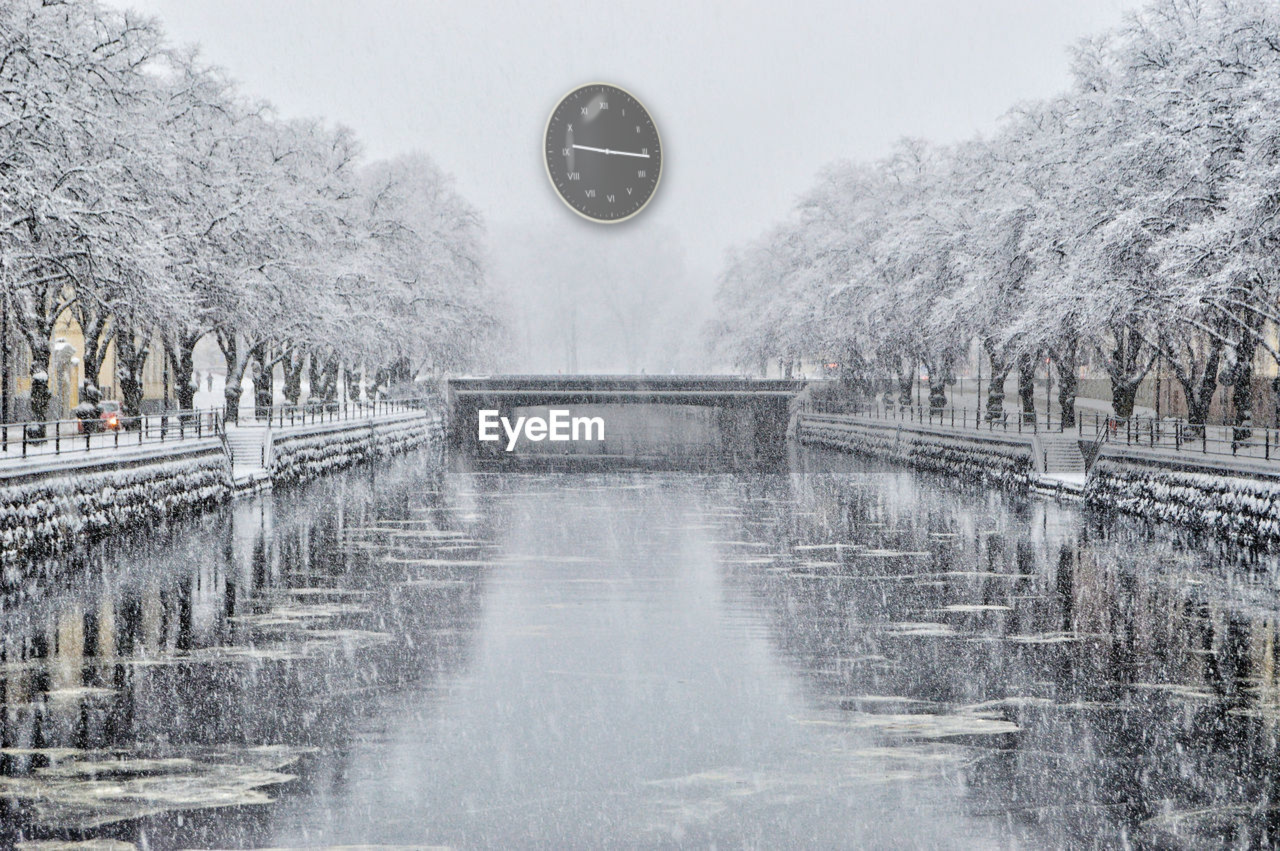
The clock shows 9.16
